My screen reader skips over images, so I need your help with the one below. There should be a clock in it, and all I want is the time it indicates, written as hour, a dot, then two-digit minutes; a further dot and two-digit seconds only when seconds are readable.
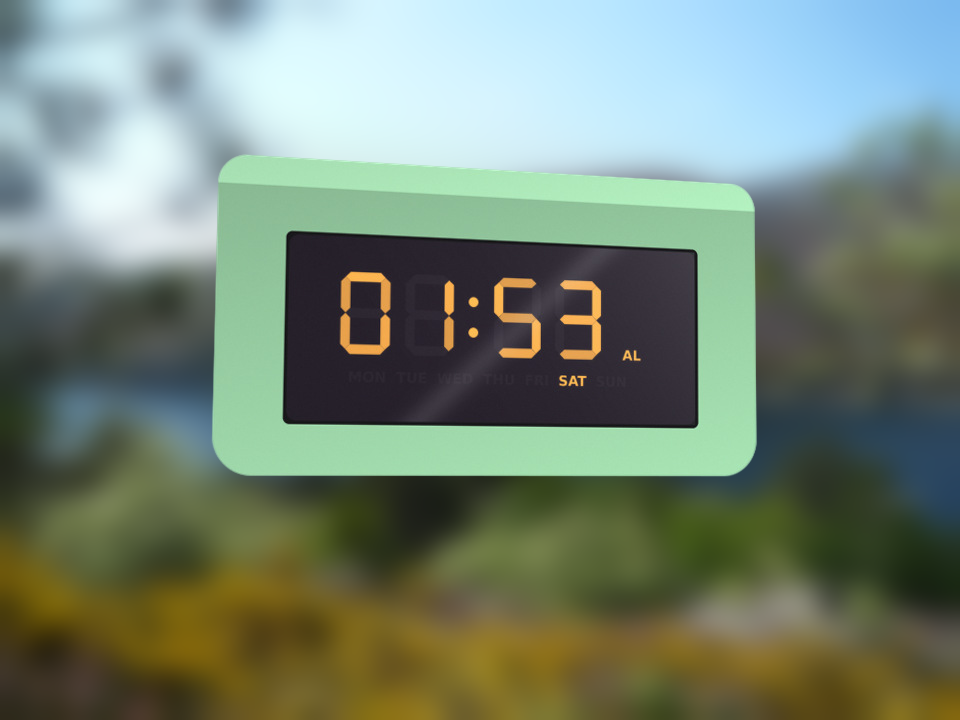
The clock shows 1.53
